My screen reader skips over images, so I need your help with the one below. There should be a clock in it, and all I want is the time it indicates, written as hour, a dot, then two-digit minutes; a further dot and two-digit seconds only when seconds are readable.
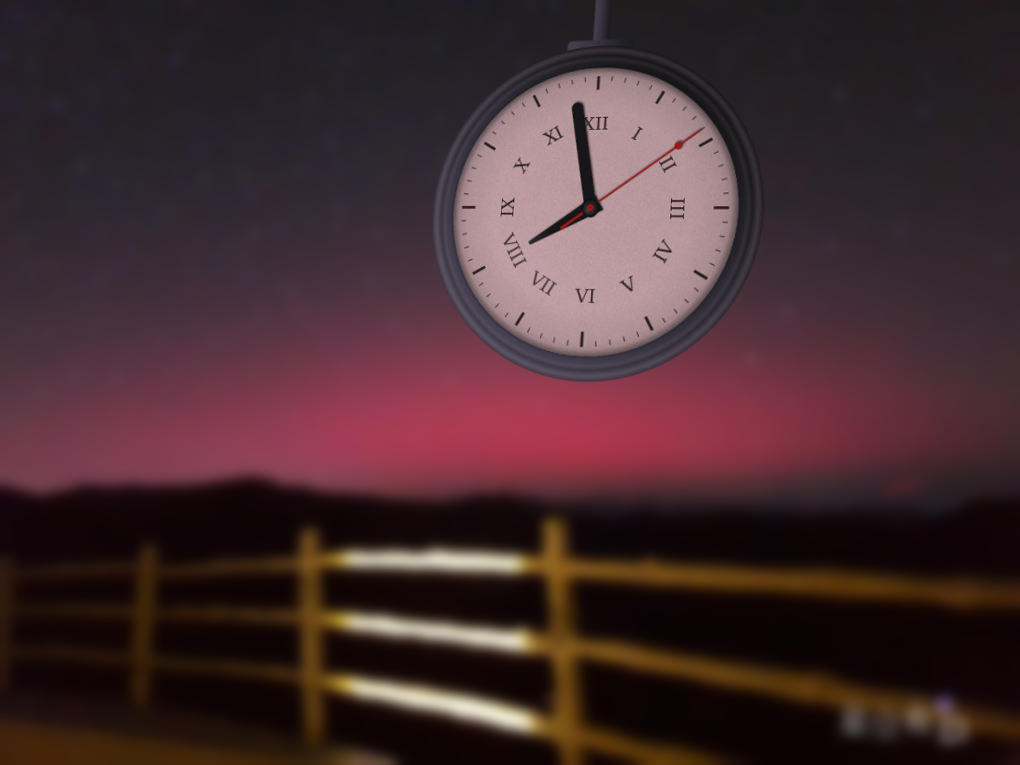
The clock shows 7.58.09
